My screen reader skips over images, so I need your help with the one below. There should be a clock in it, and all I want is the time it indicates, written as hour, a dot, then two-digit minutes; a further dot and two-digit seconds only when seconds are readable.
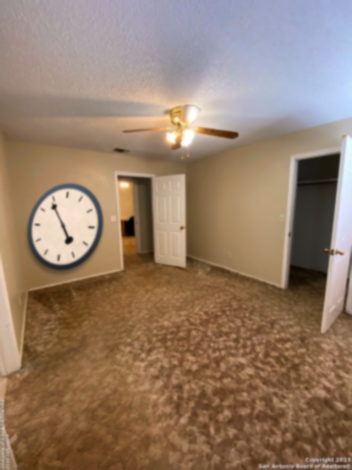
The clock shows 4.54
